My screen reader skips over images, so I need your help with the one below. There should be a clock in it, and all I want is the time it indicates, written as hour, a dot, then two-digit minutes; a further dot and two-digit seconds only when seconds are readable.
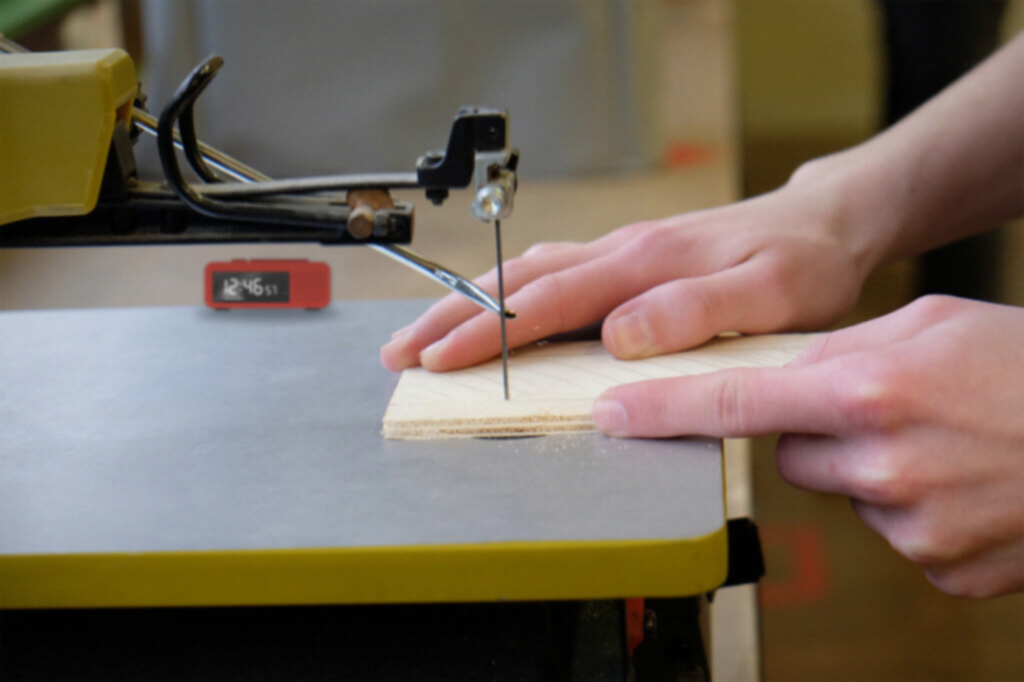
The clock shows 12.46
